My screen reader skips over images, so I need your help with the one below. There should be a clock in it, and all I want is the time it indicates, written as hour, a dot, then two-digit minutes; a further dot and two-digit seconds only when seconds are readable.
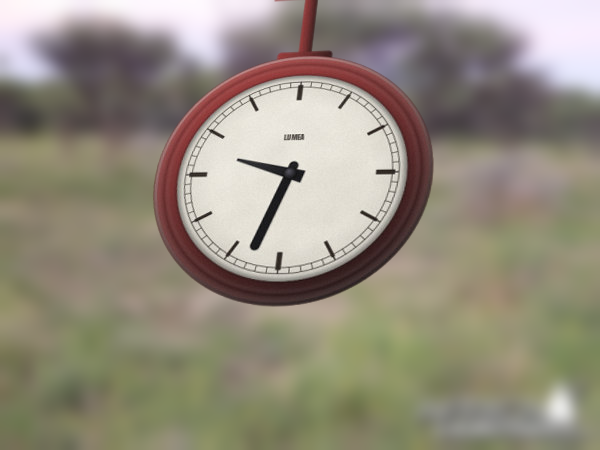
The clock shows 9.33
